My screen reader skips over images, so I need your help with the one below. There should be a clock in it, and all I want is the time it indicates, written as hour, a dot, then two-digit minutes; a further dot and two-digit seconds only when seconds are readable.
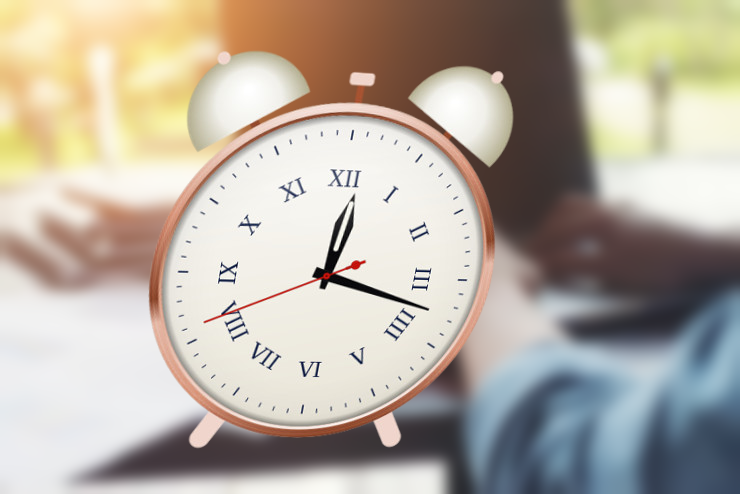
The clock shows 12.17.41
